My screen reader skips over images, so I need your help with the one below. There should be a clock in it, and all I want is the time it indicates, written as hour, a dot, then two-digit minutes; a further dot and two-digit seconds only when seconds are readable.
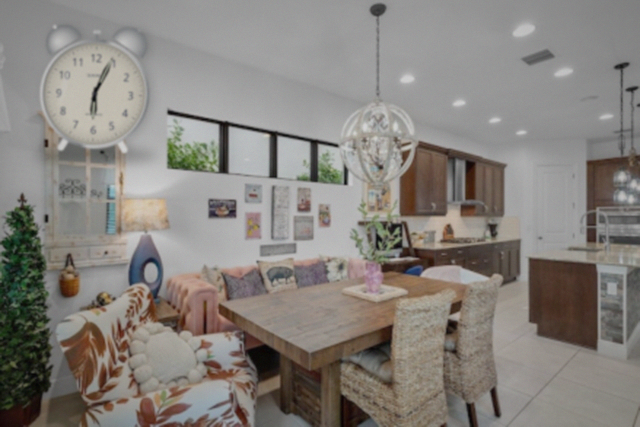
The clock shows 6.04
